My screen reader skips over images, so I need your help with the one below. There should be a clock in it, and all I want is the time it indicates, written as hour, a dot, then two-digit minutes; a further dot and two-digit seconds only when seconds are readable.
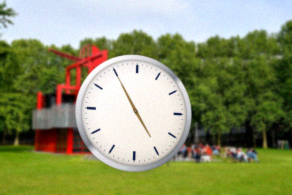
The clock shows 4.55
